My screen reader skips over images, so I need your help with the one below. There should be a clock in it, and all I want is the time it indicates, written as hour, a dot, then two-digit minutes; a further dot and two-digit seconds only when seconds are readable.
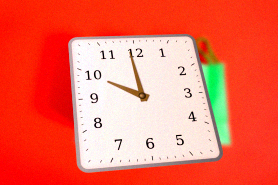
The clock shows 9.59
